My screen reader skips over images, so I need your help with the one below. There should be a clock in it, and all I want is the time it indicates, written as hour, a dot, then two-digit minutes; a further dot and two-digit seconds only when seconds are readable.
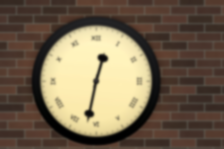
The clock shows 12.32
